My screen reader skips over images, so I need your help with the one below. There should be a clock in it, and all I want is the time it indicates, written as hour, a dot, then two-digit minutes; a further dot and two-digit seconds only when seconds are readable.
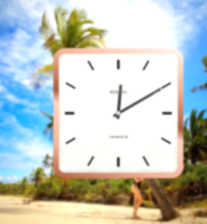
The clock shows 12.10
